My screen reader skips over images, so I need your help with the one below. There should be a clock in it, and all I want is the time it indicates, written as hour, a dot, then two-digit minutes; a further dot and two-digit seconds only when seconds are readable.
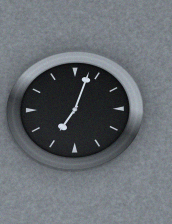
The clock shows 7.03
